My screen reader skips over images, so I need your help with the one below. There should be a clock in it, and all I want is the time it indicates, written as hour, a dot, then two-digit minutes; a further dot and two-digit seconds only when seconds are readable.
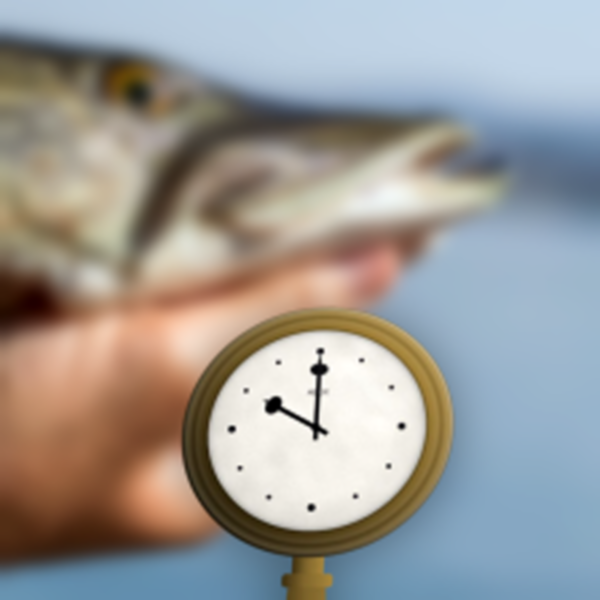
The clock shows 10.00
